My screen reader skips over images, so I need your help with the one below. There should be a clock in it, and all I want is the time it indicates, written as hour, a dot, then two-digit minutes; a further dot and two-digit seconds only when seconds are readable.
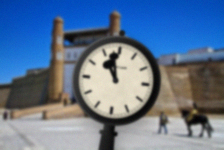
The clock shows 10.58
